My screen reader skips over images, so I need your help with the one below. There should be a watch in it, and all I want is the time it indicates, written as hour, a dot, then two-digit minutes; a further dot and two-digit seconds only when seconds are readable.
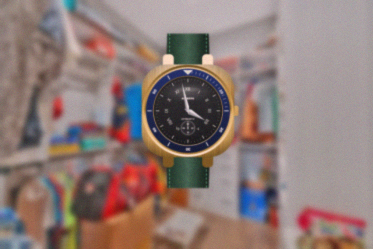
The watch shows 3.58
